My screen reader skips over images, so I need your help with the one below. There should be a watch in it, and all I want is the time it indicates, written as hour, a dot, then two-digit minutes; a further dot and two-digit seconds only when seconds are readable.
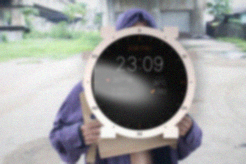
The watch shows 23.09
